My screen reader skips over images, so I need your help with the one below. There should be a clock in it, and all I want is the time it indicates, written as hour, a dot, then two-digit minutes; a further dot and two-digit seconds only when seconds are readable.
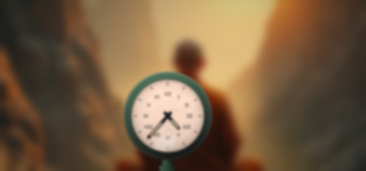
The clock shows 4.37
